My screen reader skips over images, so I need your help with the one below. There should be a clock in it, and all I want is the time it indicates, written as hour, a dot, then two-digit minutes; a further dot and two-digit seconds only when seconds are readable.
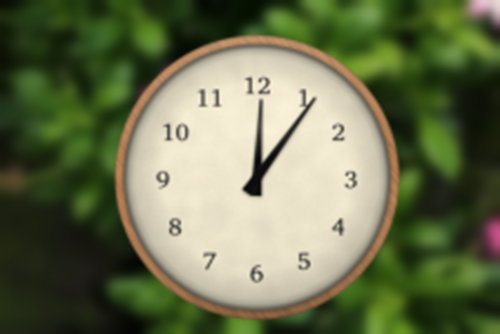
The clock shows 12.06
